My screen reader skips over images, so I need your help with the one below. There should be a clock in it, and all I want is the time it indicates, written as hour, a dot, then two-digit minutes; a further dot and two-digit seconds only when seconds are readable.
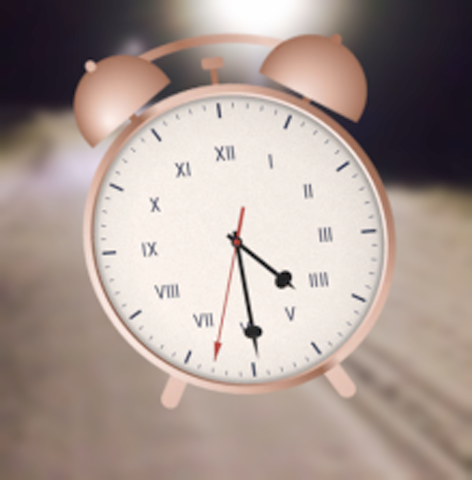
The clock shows 4.29.33
